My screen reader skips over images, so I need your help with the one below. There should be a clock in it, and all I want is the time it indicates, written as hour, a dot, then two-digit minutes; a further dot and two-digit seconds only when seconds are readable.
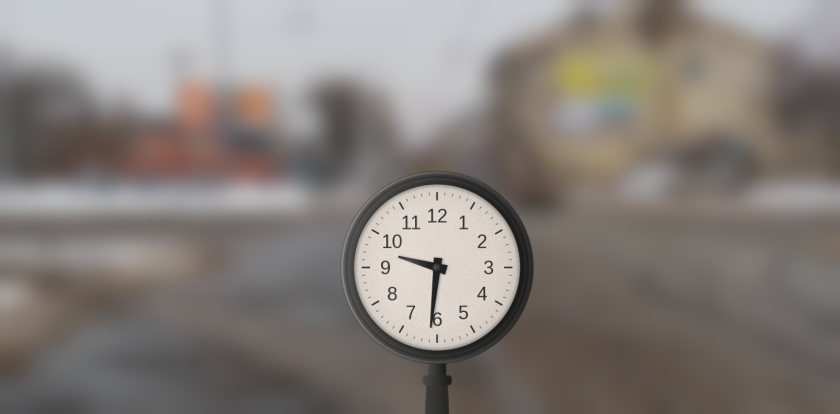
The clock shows 9.31
